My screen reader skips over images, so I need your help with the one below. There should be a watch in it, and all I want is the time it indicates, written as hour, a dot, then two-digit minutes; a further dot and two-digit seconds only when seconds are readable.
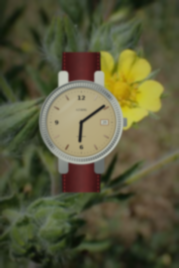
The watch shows 6.09
